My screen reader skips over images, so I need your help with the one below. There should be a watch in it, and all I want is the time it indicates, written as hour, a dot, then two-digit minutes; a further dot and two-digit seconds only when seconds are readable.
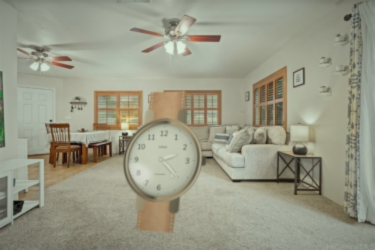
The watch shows 2.22
